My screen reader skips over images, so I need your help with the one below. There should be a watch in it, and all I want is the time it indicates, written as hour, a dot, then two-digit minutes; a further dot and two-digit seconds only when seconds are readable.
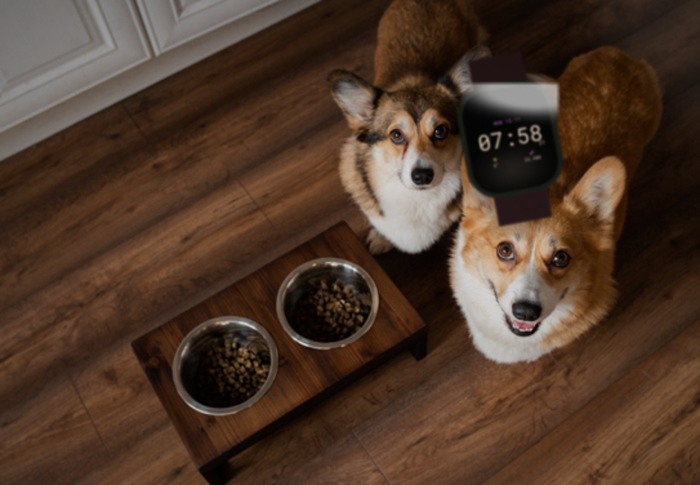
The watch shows 7.58
